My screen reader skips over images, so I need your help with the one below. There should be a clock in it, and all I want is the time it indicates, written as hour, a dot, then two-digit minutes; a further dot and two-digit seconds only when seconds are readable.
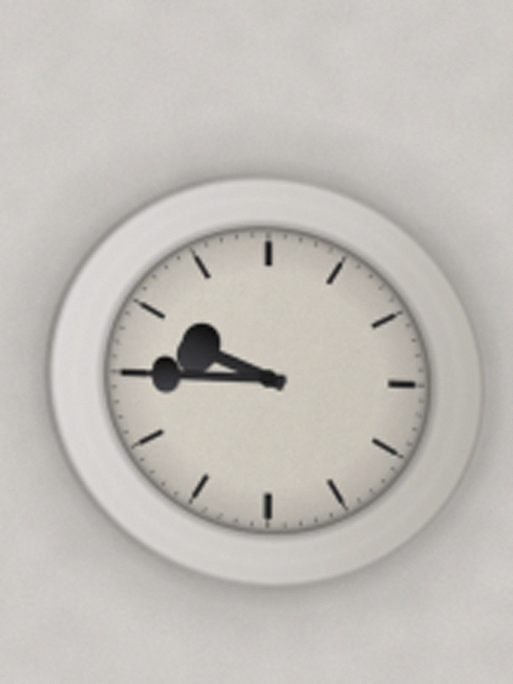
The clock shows 9.45
